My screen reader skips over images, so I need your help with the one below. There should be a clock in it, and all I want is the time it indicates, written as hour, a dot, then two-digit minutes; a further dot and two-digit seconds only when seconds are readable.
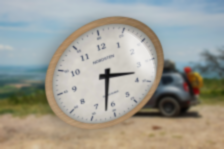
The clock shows 3.32
